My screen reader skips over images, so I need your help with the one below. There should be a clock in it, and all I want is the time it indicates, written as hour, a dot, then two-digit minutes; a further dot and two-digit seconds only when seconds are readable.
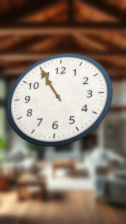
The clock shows 10.55
